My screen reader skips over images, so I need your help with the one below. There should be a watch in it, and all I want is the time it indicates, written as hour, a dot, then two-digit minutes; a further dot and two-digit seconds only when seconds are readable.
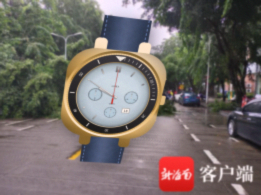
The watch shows 9.50
